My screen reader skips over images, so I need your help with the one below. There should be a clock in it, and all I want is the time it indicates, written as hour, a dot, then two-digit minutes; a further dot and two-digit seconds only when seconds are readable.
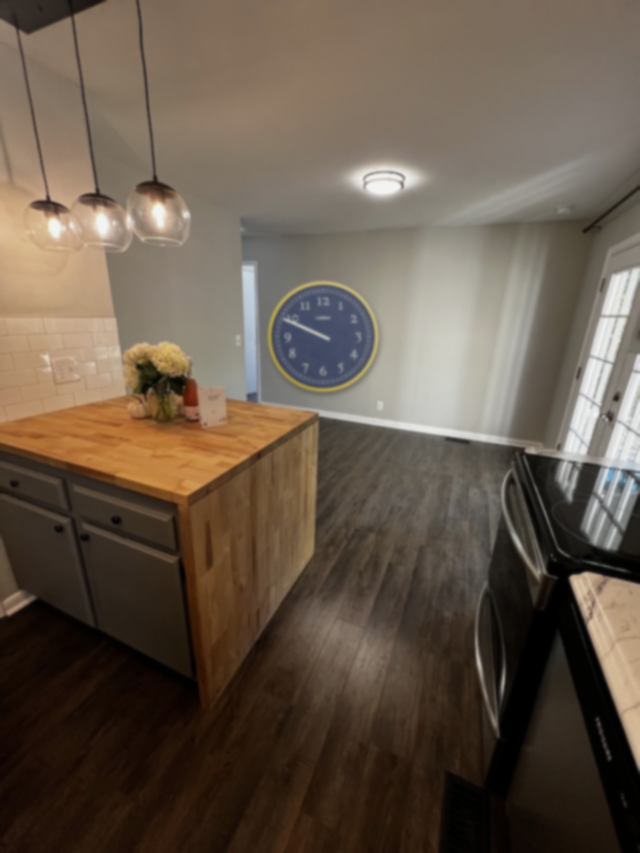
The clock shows 9.49
